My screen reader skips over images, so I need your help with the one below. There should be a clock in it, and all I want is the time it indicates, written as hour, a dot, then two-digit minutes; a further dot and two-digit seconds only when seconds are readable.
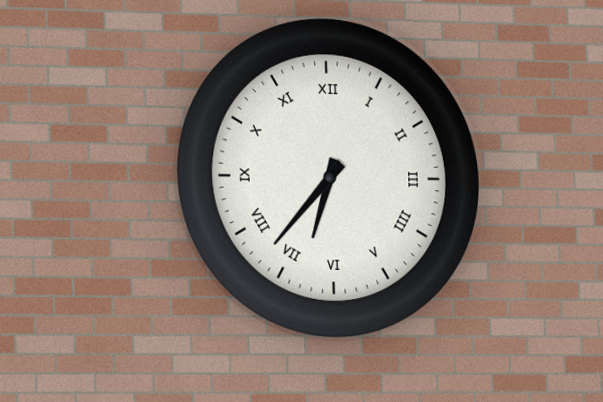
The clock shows 6.37
